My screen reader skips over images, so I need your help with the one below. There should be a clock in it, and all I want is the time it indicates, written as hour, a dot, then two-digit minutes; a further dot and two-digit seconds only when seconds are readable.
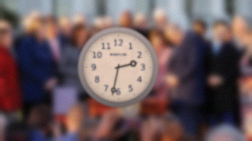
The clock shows 2.32
